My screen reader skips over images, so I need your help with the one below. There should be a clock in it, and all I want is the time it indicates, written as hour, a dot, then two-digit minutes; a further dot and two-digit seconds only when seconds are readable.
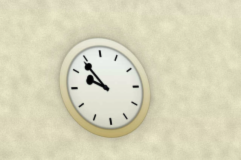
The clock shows 9.54
